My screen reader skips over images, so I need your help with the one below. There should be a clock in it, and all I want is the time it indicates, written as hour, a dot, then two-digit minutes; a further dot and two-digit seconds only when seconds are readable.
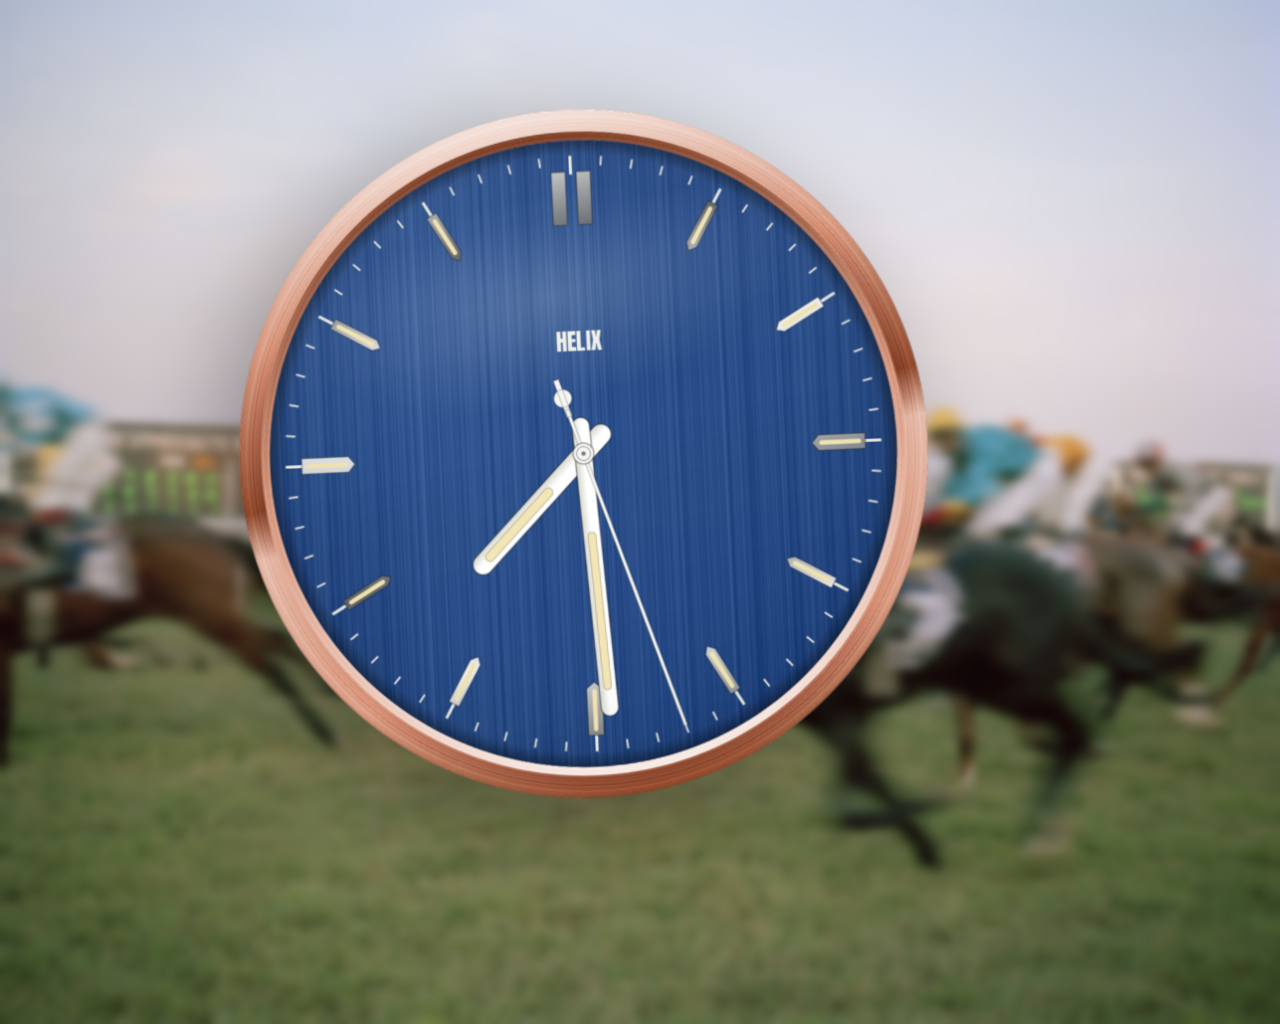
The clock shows 7.29.27
